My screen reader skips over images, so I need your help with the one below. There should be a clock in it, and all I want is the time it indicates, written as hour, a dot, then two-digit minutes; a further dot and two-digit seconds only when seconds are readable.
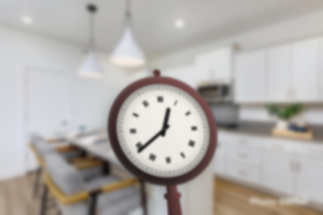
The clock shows 12.39
